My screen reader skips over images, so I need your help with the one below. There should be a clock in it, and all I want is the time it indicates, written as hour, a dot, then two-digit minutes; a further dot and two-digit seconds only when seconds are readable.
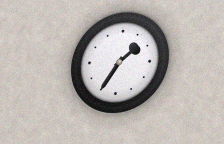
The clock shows 1.35
